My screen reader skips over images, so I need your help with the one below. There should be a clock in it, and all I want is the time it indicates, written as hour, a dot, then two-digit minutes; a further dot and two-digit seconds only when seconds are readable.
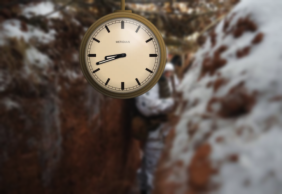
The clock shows 8.42
